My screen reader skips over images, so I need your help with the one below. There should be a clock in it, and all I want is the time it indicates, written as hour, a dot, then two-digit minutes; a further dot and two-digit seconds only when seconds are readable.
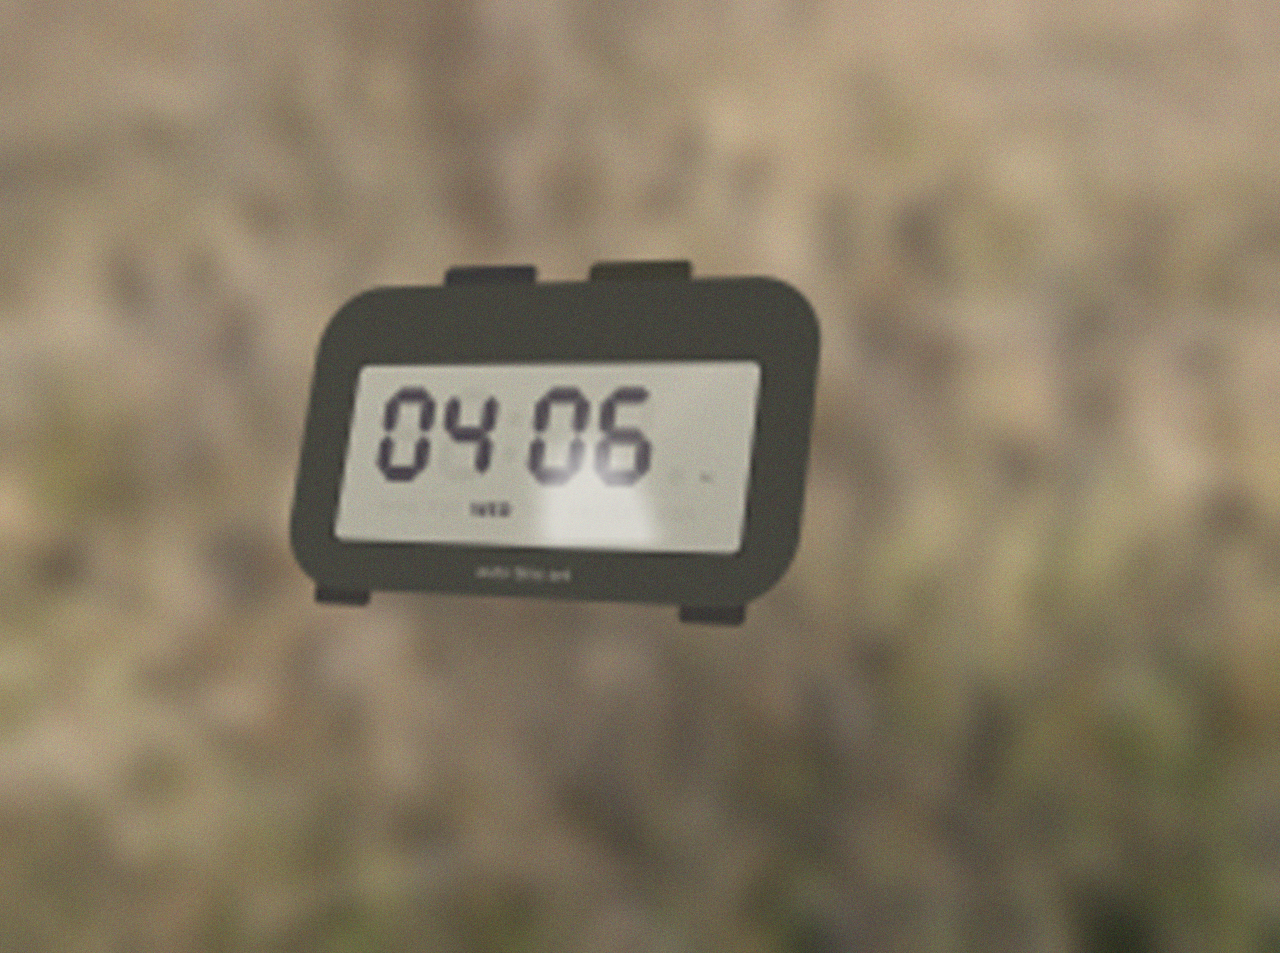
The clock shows 4.06
